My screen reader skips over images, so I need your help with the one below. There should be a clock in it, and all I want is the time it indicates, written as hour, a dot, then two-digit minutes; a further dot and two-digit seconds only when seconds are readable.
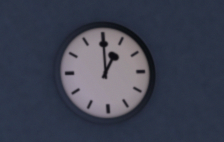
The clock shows 1.00
